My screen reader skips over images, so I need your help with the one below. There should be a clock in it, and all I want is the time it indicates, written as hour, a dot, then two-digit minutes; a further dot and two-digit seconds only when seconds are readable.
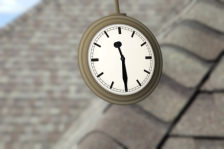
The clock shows 11.30
